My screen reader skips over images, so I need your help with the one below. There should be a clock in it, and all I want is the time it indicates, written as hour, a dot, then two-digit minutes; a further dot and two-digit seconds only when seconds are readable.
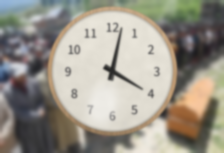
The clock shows 4.02
